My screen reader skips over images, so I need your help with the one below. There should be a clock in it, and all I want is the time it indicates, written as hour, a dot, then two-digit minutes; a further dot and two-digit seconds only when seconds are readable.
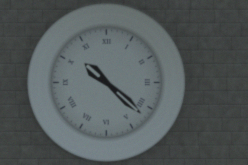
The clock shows 10.22
